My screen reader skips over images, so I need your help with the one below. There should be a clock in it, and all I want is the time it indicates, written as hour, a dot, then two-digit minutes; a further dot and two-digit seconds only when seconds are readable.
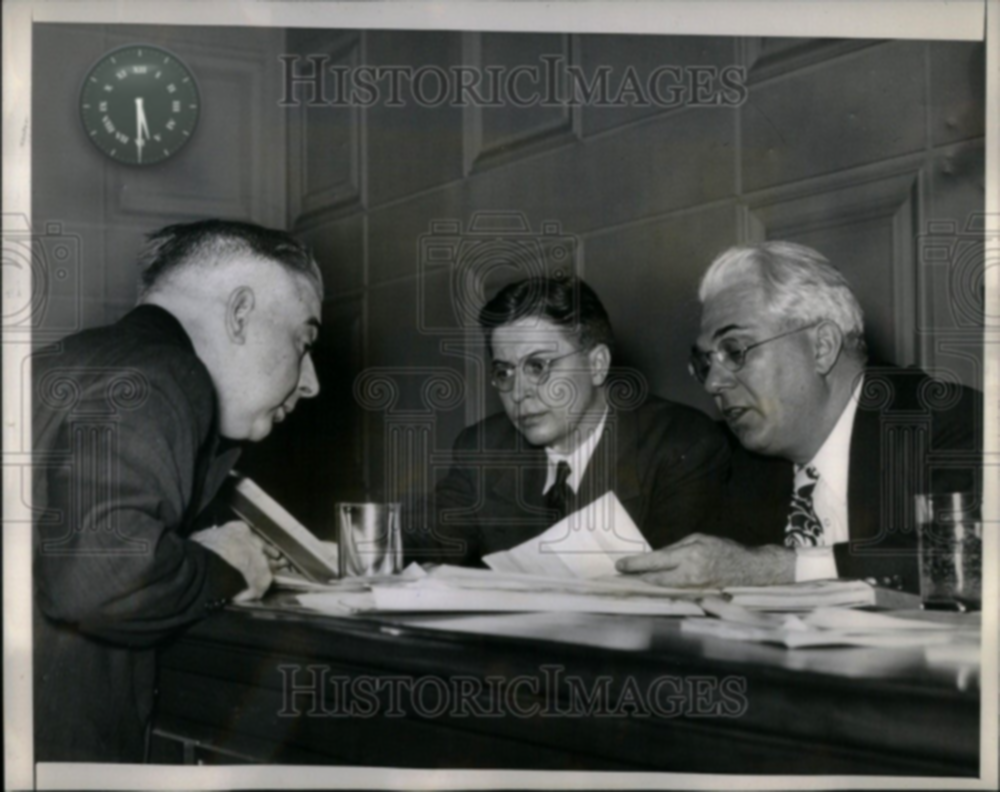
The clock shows 5.30
